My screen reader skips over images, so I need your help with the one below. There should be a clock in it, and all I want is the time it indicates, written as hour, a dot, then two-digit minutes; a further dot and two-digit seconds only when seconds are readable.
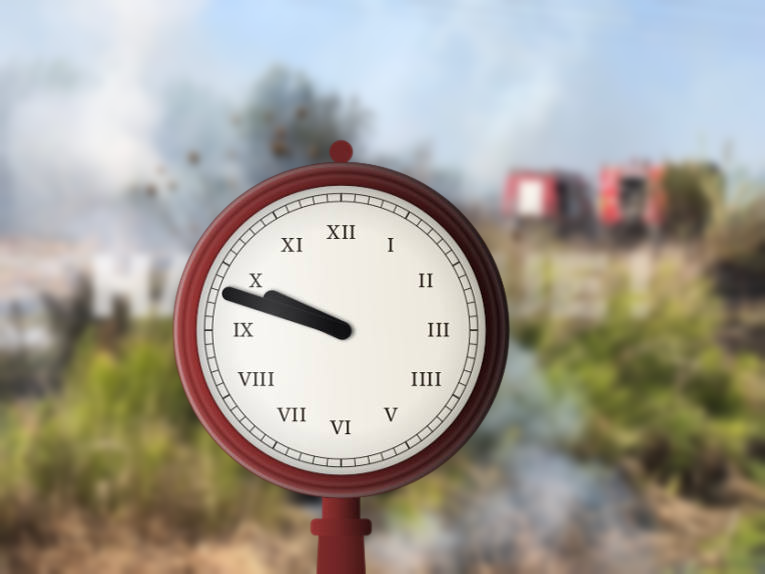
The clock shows 9.48
